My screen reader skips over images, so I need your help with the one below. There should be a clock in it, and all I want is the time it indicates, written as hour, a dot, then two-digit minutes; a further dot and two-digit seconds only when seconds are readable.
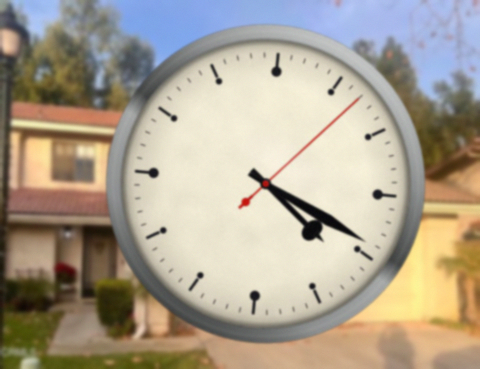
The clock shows 4.19.07
